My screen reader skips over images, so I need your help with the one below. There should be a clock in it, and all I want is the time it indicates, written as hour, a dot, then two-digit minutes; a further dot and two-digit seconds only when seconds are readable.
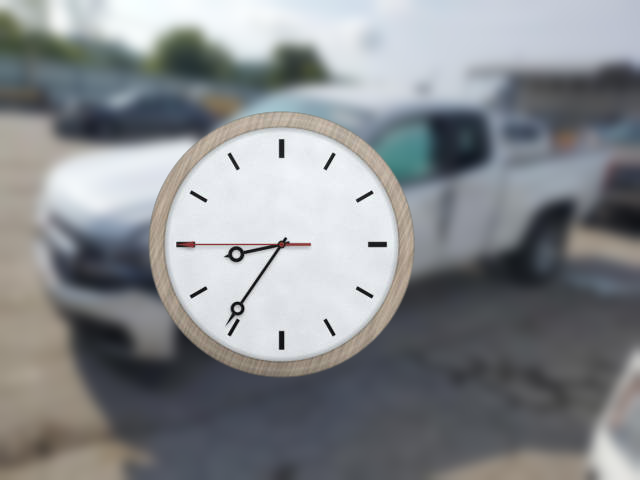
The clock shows 8.35.45
